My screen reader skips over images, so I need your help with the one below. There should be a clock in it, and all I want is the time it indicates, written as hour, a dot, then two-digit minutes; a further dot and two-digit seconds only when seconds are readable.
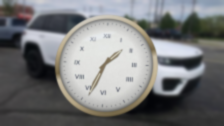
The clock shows 1.34
